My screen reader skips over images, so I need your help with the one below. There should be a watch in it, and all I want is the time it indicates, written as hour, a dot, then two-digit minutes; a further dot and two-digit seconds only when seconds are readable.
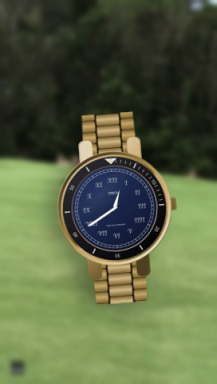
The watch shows 12.40
